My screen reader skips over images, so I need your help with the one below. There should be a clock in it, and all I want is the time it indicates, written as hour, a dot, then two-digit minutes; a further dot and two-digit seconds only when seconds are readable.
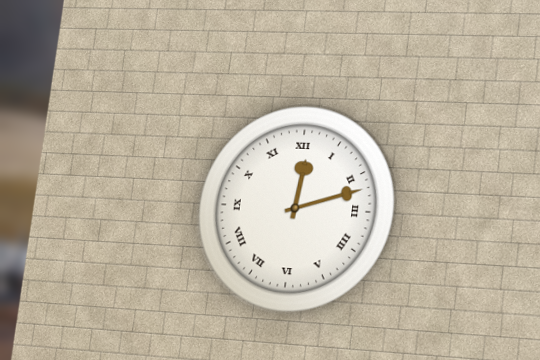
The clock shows 12.12
